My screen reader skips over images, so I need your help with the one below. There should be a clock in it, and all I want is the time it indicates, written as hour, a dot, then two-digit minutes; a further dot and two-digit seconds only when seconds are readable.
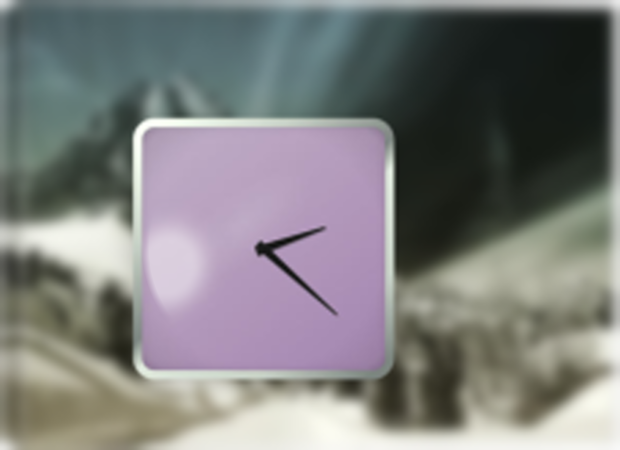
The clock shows 2.22
